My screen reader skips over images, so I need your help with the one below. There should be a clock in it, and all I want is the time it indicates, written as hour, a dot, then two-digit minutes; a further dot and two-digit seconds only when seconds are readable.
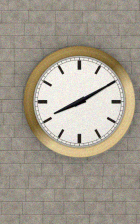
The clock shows 8.10
